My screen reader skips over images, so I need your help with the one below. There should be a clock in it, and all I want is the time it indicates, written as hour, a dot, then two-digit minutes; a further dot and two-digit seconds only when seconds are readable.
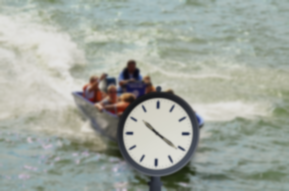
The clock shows 10.21
